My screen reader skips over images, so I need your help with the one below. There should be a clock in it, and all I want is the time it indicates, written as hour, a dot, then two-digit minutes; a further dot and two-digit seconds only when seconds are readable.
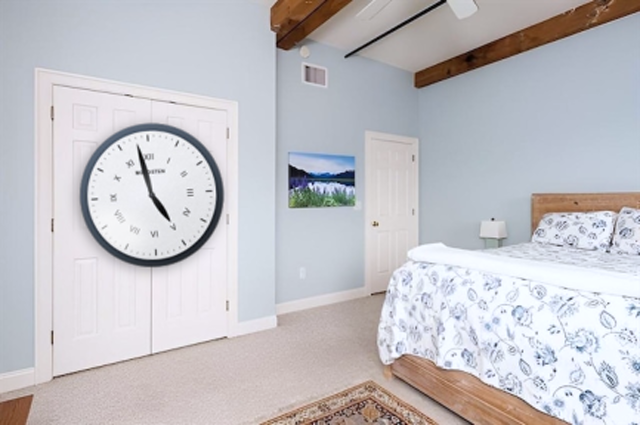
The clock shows 4.58
